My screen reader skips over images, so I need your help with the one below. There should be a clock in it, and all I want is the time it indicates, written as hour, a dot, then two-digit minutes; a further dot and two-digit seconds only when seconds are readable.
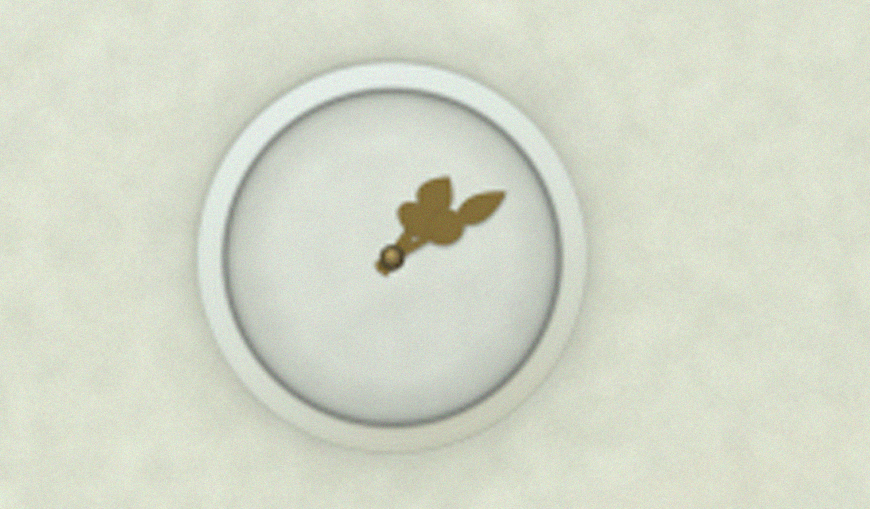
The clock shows 1.10
